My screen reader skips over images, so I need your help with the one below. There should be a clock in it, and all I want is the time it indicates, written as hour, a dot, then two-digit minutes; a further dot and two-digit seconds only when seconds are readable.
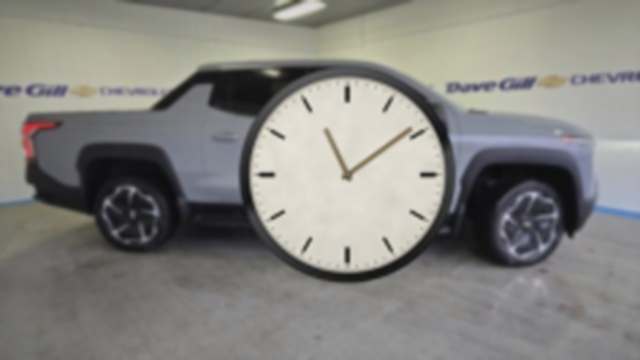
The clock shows 11.09
